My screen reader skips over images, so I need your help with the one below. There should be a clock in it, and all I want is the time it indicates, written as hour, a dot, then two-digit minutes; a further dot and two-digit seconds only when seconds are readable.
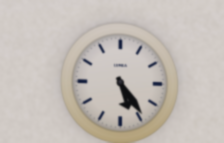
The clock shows 5.24
